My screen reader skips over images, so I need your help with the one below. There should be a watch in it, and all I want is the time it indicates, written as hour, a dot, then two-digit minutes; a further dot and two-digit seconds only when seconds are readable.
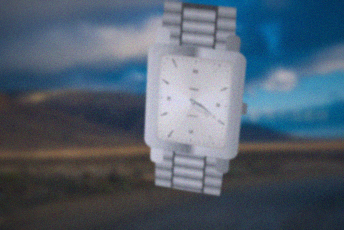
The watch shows 4.20
